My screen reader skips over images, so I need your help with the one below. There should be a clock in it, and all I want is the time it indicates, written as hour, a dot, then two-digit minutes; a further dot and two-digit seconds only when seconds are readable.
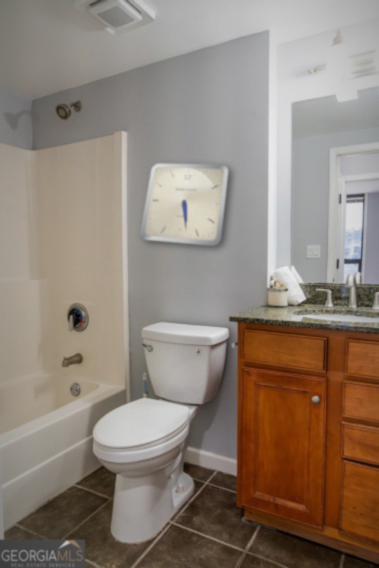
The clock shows 5.28
